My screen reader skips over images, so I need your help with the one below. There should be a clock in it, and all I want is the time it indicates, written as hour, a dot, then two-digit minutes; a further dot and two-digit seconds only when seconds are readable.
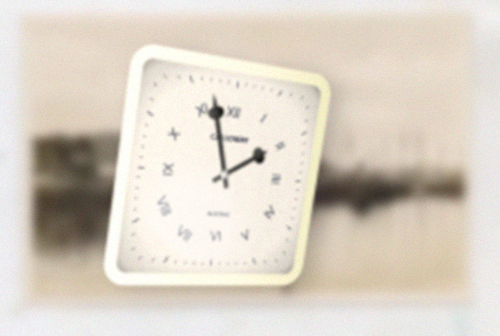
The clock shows 1.57
